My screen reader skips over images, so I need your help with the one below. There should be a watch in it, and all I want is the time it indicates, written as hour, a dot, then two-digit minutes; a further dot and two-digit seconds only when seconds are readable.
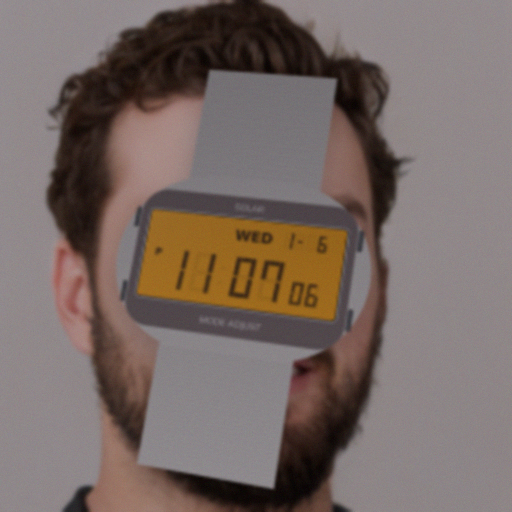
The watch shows 11.07.06
